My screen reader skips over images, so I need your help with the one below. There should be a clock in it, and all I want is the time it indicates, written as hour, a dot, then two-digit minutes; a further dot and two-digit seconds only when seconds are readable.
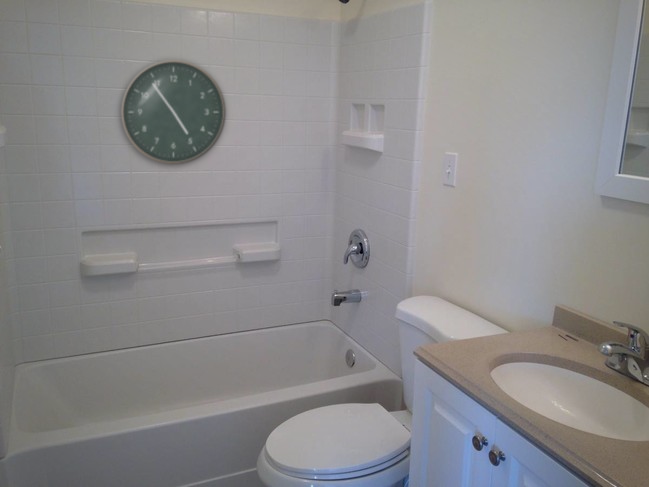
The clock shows 4.54
